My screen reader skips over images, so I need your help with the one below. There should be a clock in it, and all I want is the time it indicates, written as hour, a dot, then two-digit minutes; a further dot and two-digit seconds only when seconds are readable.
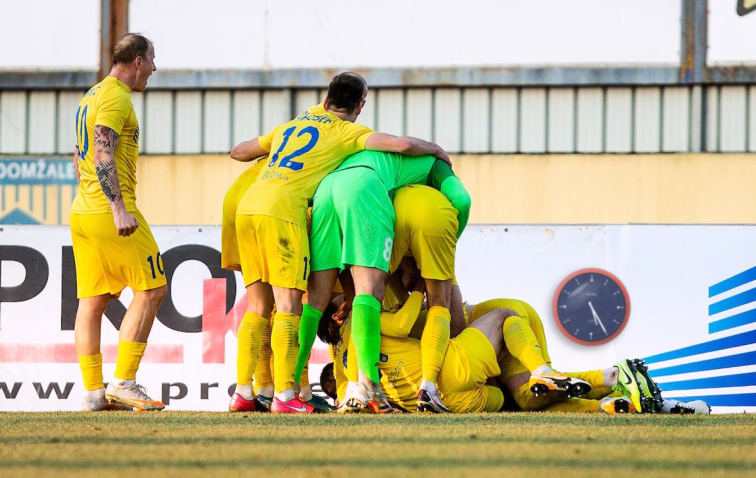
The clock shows 5.25
